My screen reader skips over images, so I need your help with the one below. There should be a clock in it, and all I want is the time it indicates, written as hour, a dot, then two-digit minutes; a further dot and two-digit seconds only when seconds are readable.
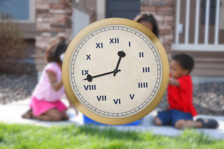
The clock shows 12.43
